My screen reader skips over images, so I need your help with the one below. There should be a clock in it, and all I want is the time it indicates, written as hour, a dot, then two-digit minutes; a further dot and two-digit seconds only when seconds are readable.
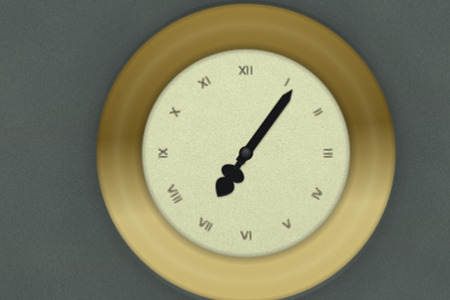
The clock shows 7.06
